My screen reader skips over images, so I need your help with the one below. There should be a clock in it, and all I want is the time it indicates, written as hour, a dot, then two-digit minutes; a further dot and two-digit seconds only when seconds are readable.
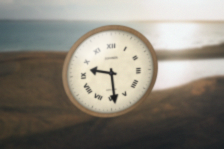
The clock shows 9.29
